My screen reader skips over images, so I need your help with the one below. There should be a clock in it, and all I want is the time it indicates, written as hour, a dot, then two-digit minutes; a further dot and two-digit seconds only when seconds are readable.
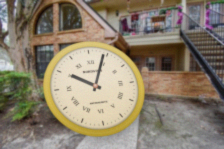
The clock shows 10.04
